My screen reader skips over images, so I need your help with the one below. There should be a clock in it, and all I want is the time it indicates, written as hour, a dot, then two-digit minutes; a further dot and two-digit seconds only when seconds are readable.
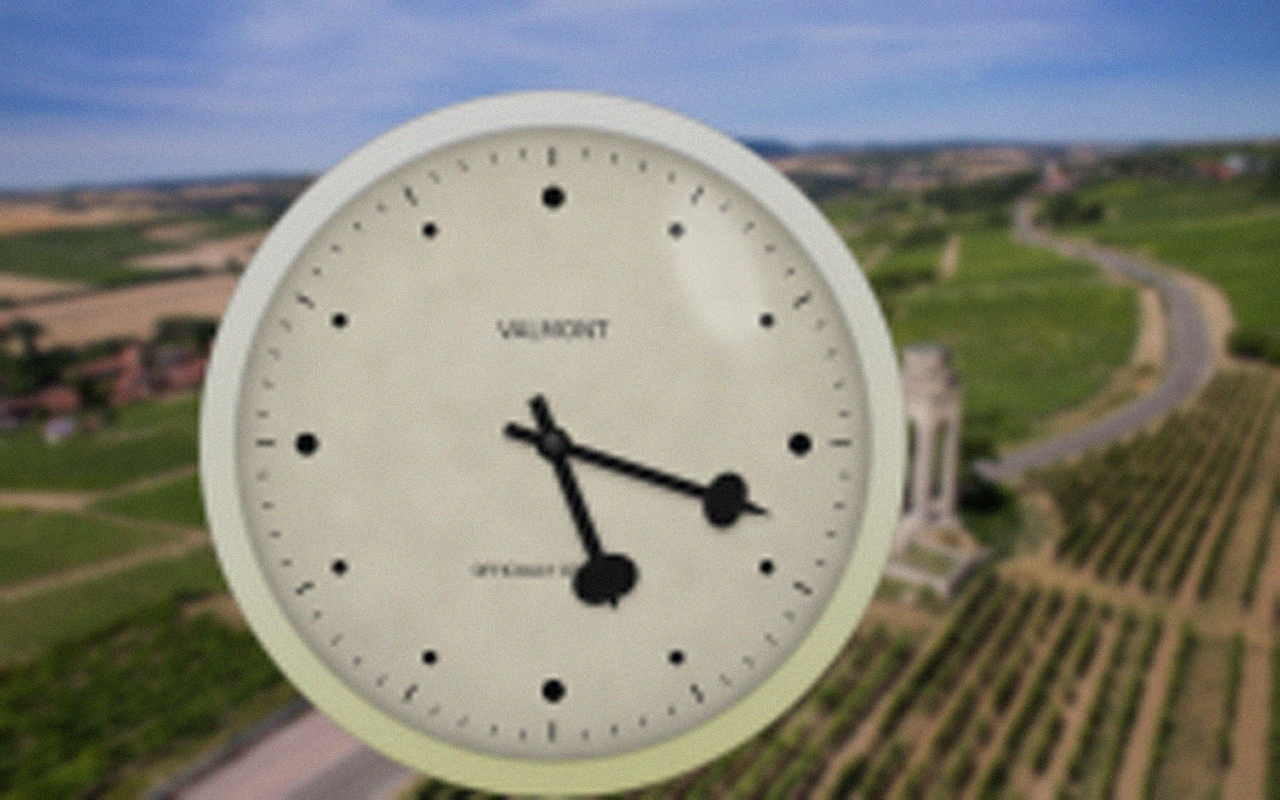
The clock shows 5.18
